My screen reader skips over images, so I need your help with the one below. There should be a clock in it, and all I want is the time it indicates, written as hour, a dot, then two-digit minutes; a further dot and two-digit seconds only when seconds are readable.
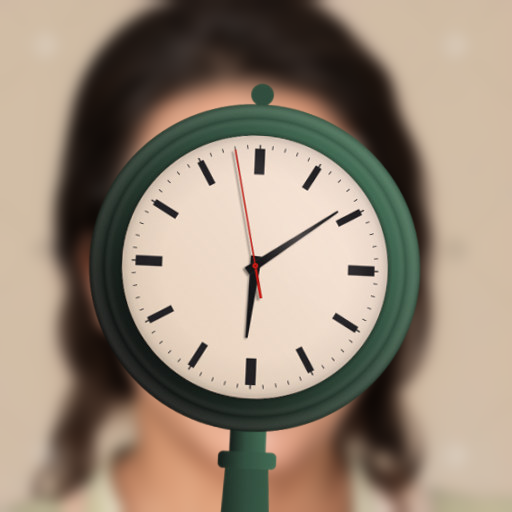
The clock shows 6.08.58
